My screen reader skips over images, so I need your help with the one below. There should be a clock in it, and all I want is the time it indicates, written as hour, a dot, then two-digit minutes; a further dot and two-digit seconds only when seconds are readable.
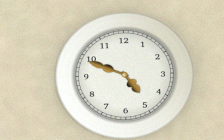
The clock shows 4.49
